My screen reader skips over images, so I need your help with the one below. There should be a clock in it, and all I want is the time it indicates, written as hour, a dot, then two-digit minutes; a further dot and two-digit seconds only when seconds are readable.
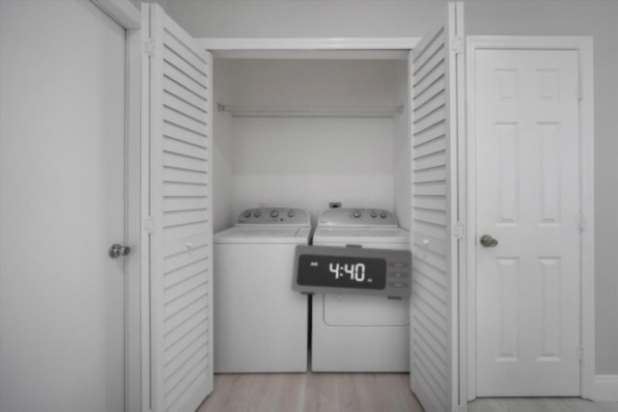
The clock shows 4.40
